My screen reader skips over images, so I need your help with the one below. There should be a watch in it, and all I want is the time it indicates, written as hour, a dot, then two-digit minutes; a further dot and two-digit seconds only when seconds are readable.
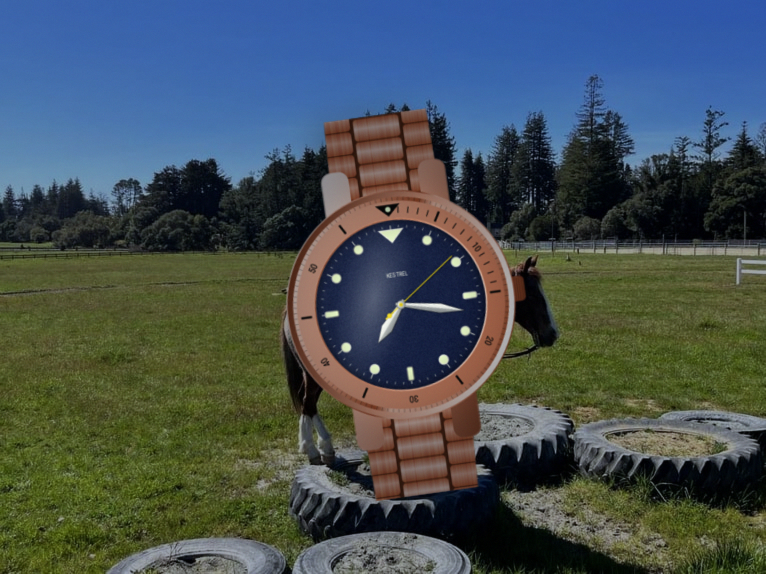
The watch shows 7.17.09
